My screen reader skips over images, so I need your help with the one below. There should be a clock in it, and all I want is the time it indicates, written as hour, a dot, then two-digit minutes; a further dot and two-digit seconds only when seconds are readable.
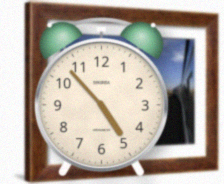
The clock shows 4.53
